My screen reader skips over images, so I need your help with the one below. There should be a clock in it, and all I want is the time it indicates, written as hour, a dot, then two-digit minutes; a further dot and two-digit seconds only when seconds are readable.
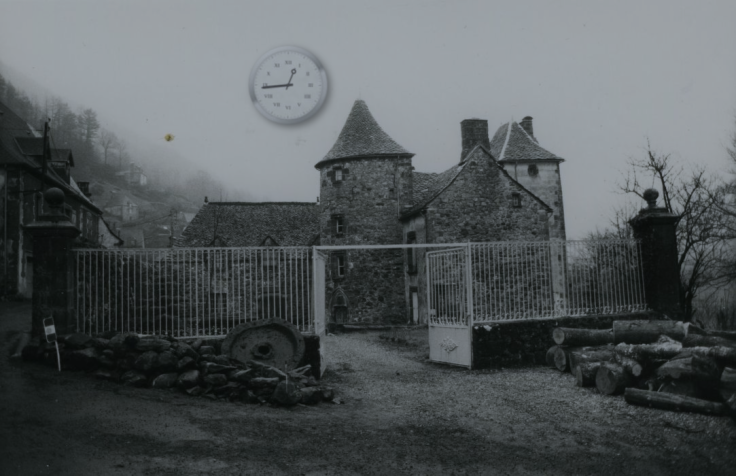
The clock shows 12.44
